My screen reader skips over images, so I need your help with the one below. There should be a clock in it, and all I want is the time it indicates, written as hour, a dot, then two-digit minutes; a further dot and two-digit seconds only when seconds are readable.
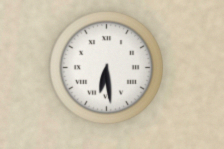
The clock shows 6.29
